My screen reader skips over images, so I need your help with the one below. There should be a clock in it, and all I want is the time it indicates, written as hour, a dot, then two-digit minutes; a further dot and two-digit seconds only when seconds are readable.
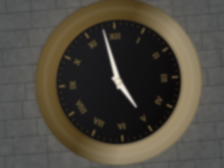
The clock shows 4.58
